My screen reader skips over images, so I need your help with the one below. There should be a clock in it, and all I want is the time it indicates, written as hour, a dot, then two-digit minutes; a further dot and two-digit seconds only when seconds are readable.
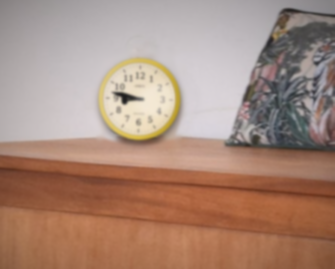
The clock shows 8.47
